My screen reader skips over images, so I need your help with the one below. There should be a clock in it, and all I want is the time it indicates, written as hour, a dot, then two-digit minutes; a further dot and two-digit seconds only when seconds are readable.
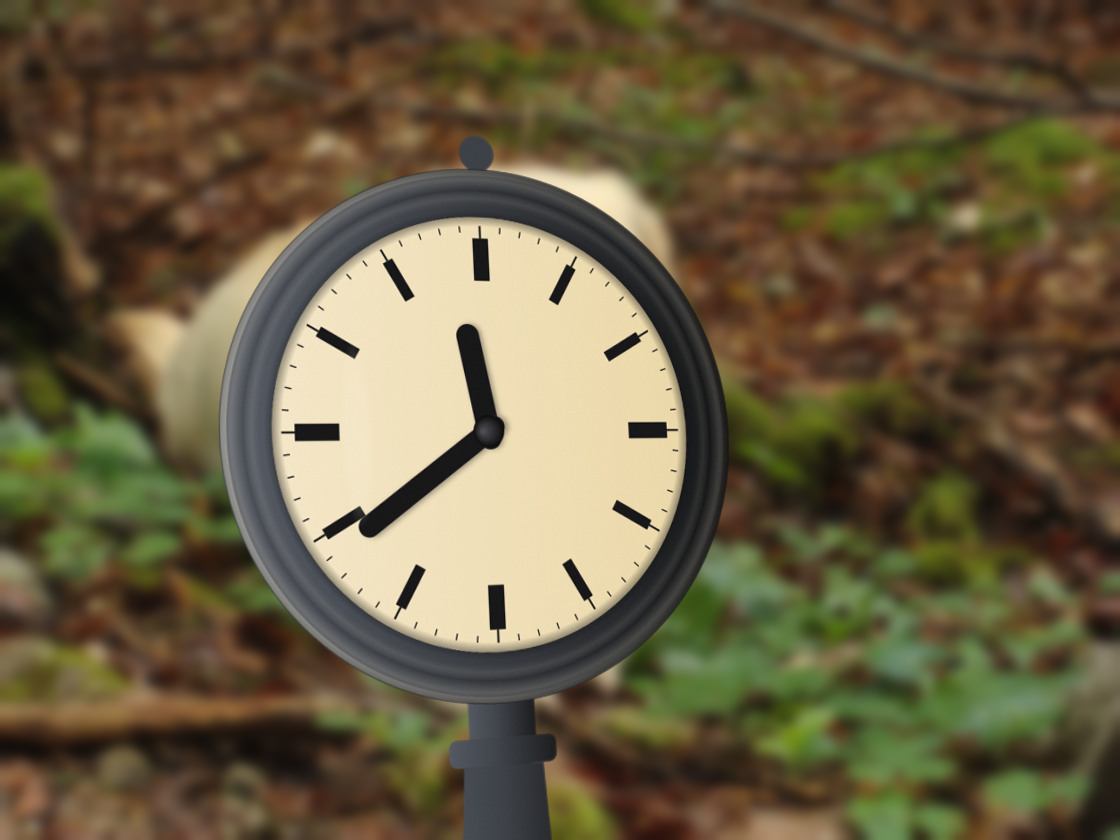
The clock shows 11.39
